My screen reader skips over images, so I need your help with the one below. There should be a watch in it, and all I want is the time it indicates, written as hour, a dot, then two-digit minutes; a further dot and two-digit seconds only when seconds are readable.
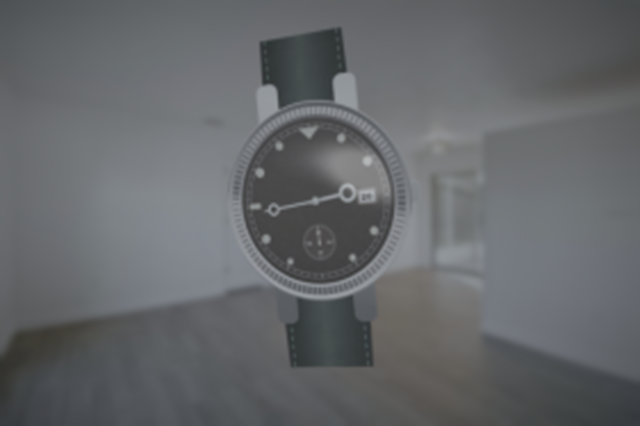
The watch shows 2.44
